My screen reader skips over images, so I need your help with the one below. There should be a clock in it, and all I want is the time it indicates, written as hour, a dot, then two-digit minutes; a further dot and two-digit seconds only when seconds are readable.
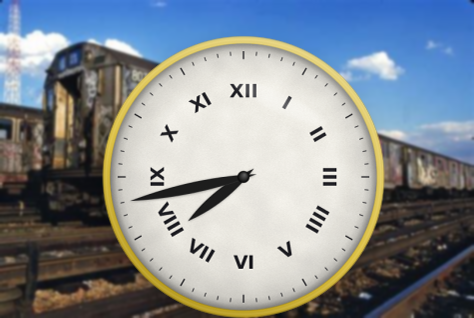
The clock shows 7.43
